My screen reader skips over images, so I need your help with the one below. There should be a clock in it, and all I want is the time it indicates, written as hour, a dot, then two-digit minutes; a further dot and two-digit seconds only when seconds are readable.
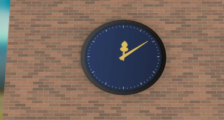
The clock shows 12.09
